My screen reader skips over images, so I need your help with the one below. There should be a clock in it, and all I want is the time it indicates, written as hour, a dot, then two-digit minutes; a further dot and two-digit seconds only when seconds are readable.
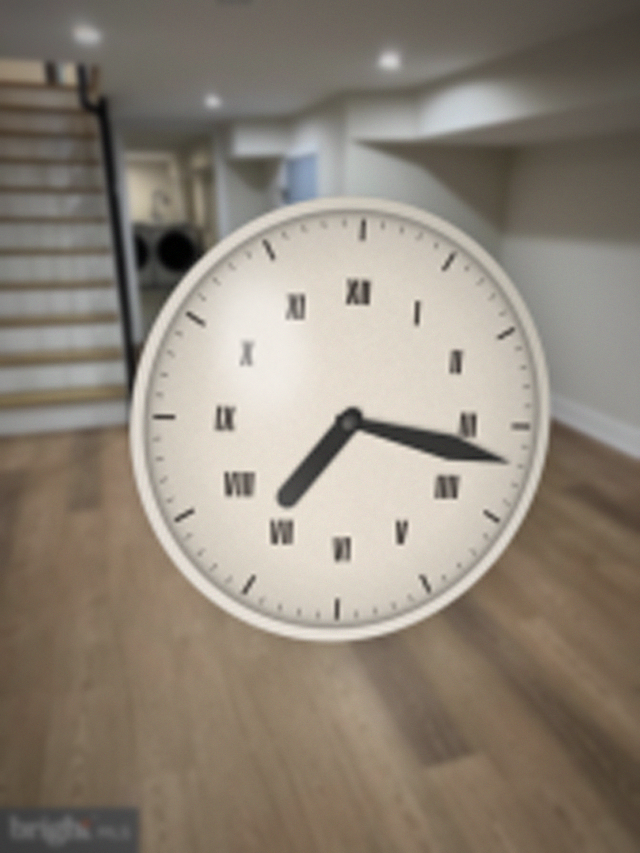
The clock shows 7.17
